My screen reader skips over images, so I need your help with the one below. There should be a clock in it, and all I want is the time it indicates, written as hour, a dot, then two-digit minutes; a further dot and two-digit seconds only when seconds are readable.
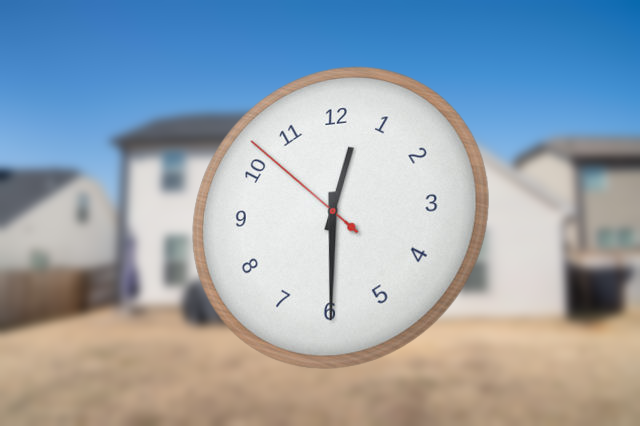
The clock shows 12.29.52
